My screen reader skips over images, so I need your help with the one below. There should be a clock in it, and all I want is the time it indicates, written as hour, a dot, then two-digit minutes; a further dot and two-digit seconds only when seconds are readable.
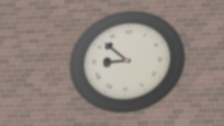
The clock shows 8.52
